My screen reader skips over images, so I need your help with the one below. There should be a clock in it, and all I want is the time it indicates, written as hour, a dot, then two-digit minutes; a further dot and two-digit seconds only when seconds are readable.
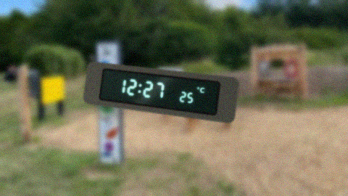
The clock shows 12.27
